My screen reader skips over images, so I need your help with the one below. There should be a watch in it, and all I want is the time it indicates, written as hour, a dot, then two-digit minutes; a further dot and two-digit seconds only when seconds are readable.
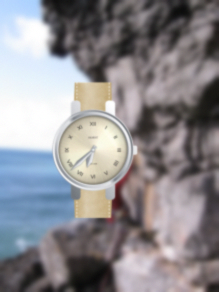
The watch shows 6.38
